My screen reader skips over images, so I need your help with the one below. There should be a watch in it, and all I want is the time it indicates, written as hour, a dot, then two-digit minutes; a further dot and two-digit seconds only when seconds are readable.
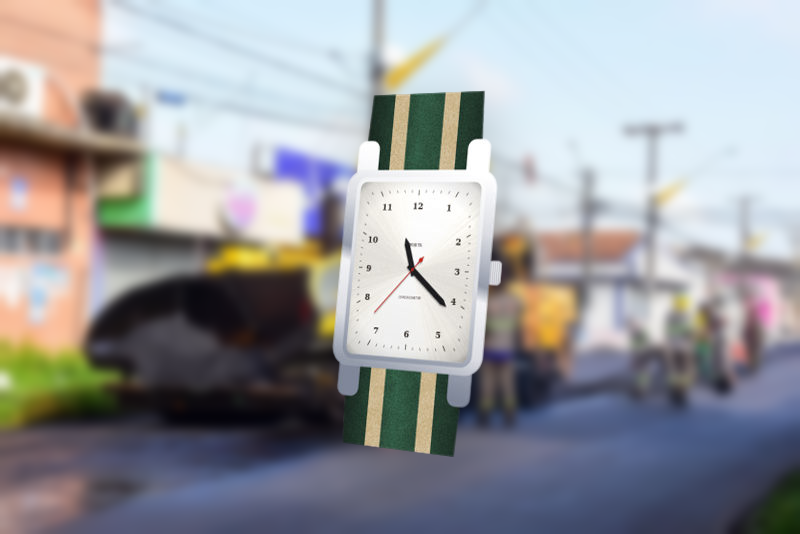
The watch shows 11.21.37
